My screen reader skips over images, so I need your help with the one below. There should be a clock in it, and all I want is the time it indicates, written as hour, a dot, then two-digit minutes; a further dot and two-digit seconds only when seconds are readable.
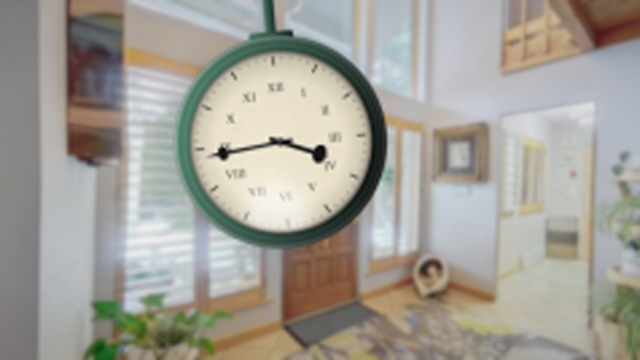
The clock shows 3.44
